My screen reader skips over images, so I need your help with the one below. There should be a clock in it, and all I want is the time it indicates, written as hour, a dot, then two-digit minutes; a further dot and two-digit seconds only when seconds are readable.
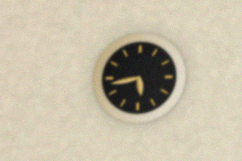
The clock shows 5.43
